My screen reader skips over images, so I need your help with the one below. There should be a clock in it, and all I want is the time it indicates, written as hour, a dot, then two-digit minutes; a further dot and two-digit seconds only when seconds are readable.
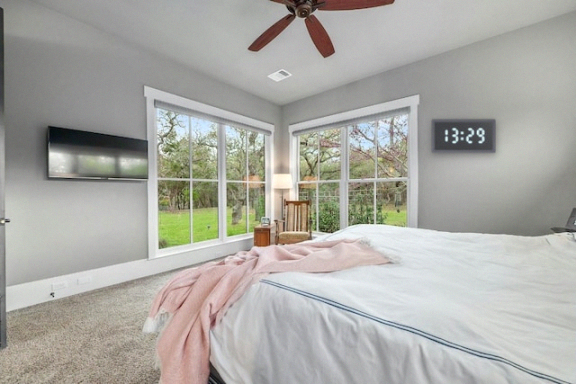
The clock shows 13.29
